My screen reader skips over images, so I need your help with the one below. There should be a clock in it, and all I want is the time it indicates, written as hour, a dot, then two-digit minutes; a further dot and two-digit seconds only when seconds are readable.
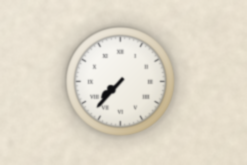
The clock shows 7.37
